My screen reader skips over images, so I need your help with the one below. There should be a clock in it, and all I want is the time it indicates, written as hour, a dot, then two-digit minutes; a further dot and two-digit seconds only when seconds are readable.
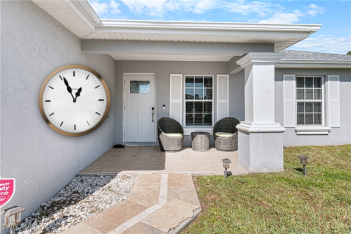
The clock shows 12.56
